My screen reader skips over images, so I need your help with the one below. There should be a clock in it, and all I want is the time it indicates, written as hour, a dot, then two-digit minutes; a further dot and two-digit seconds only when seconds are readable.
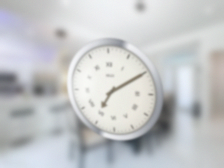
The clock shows 7.10
